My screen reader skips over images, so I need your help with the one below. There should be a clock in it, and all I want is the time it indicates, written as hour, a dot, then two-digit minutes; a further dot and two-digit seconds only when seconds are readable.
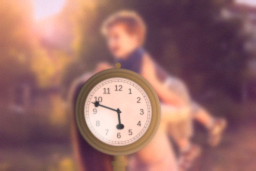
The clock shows 5.48
